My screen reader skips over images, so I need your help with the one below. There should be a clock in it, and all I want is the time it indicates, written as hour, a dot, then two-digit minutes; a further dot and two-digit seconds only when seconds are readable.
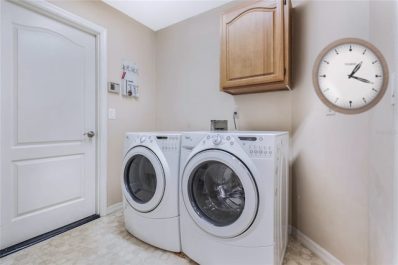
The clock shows 1.18
